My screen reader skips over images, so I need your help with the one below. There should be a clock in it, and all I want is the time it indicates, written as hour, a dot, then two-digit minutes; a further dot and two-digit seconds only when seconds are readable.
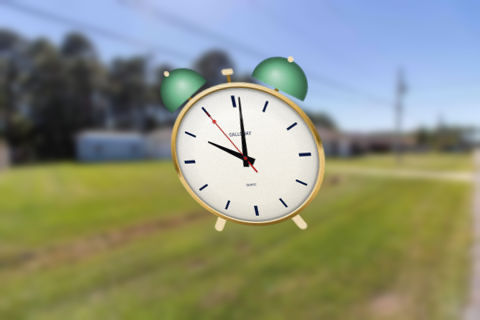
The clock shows 10.00.55
